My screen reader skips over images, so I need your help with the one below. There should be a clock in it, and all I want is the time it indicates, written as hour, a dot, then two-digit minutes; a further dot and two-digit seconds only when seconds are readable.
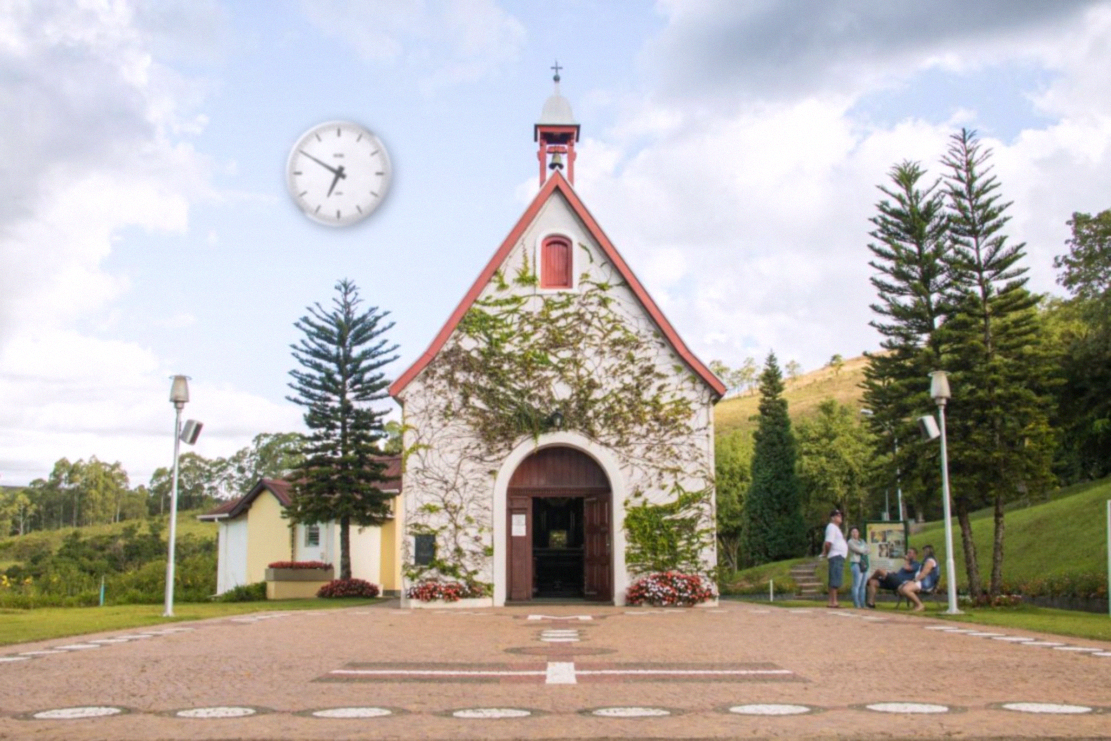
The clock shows 6.50
